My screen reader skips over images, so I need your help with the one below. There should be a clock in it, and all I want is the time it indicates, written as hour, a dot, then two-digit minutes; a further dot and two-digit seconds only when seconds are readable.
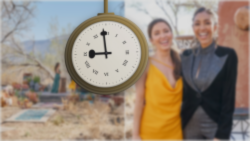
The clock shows 8.59
